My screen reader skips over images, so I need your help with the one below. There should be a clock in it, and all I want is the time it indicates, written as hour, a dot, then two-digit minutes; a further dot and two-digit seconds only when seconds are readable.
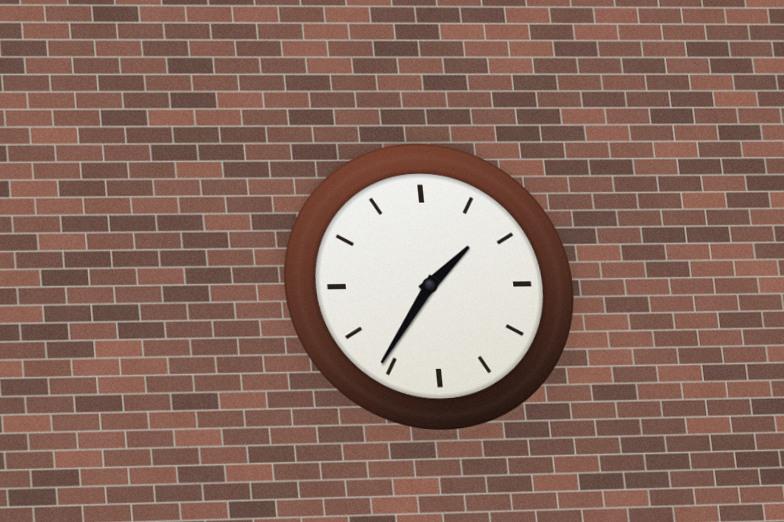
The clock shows 1.36
